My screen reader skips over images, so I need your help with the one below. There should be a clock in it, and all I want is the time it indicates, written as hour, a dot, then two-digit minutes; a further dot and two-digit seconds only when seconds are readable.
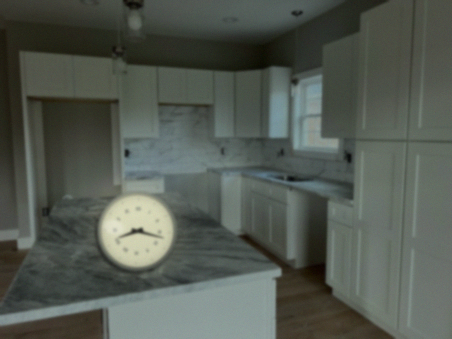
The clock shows 8.17
